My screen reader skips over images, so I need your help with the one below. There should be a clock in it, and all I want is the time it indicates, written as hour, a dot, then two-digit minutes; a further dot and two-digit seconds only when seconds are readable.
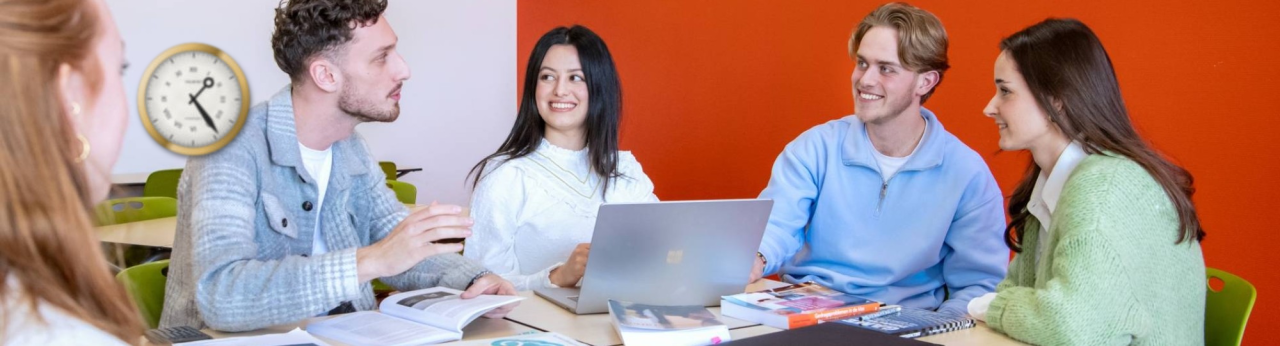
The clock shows 1.24
